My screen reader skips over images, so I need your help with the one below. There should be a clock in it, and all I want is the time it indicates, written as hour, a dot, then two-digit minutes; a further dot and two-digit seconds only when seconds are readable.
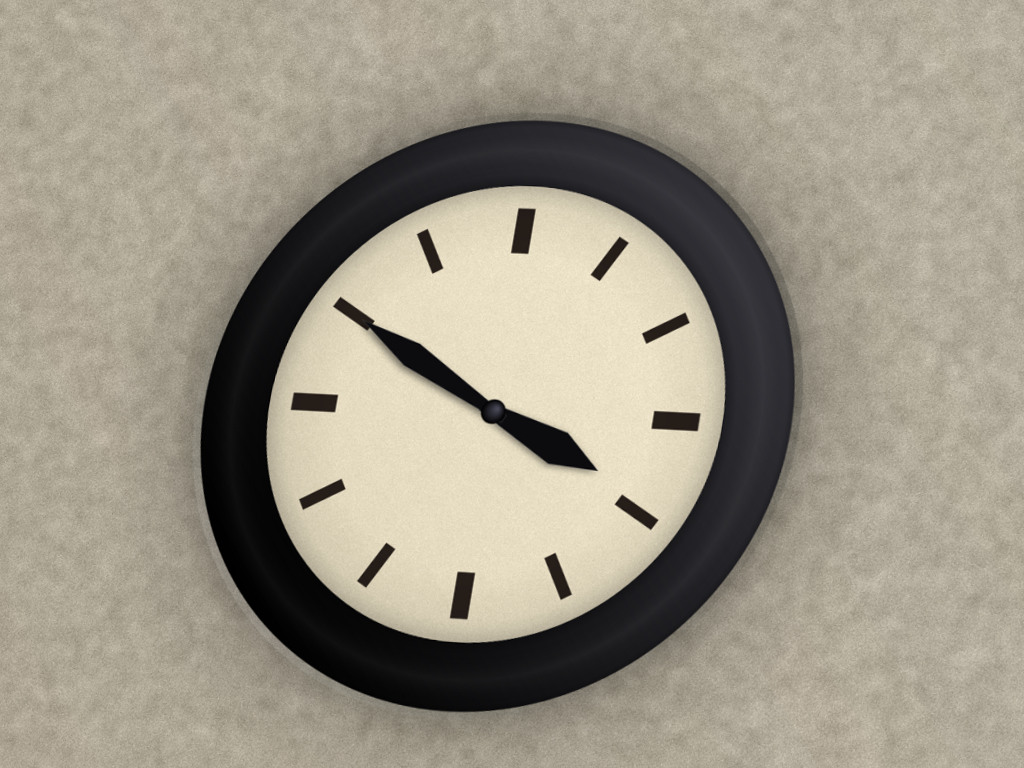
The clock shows 3.50
